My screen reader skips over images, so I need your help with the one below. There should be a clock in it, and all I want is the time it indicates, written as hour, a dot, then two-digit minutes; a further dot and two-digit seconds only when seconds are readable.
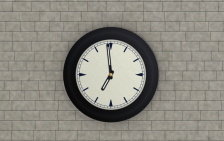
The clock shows 6.59
